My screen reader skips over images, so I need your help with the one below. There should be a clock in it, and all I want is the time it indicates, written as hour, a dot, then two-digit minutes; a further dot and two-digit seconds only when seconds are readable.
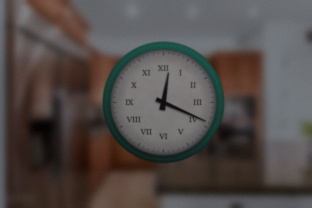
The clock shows 12.19
